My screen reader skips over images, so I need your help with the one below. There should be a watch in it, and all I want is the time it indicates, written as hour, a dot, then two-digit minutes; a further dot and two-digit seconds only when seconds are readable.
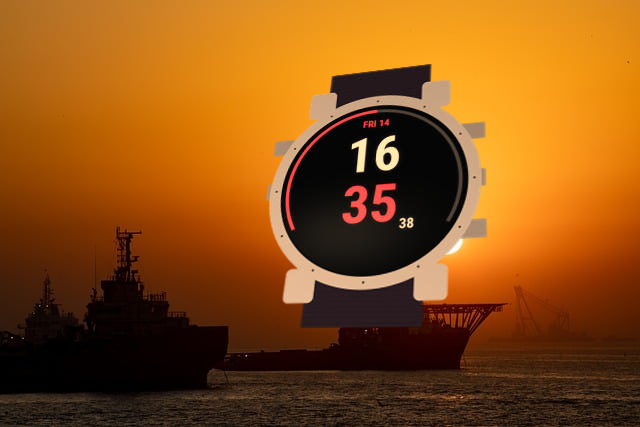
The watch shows 16.35.38
